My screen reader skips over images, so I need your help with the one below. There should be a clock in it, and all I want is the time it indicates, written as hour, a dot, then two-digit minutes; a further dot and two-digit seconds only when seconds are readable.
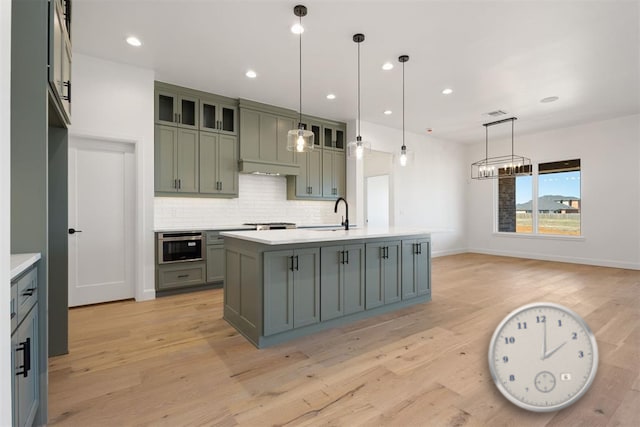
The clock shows 2.01
